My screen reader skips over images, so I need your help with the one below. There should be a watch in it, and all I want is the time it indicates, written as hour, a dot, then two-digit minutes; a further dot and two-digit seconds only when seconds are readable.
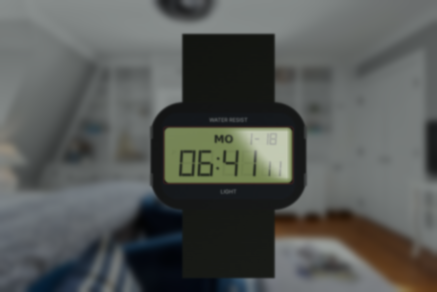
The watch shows 6.41.11
